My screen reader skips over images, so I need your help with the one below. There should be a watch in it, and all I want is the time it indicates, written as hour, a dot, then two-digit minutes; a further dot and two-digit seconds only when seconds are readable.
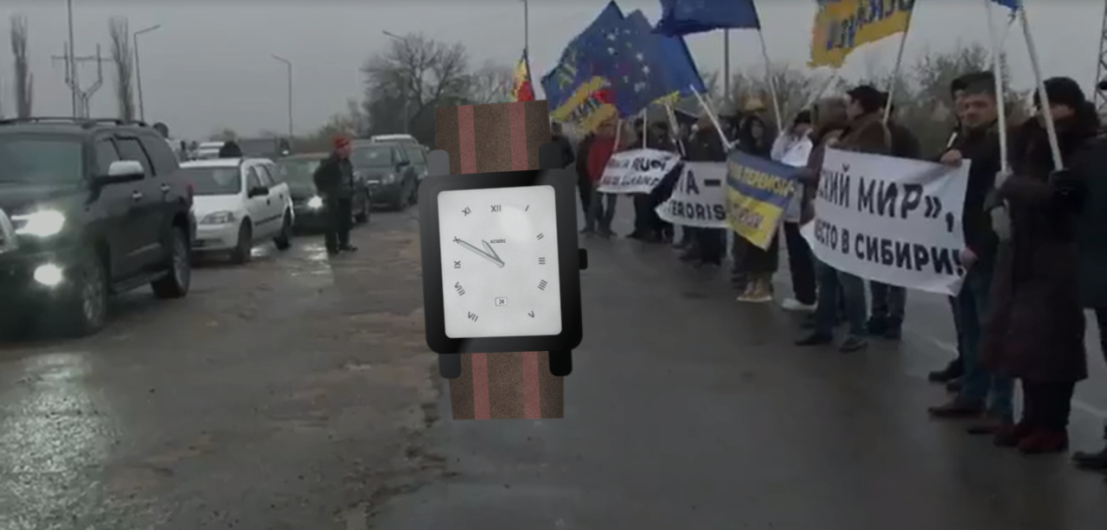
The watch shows 10.50
